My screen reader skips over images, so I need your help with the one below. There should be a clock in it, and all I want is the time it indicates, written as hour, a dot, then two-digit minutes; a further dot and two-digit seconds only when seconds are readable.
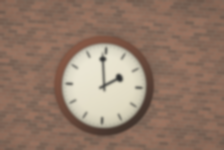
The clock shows 1.59
